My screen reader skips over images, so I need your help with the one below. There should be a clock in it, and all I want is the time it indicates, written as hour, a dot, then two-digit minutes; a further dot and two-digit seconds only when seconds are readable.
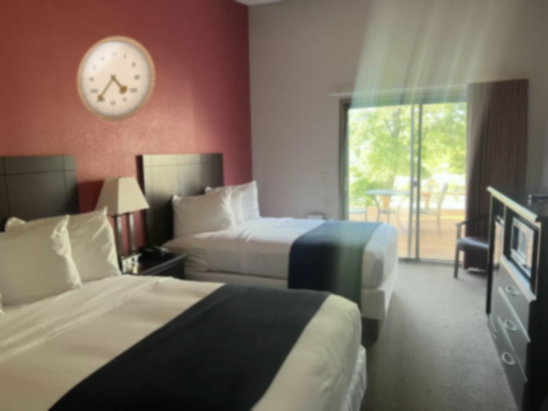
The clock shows 4.36
